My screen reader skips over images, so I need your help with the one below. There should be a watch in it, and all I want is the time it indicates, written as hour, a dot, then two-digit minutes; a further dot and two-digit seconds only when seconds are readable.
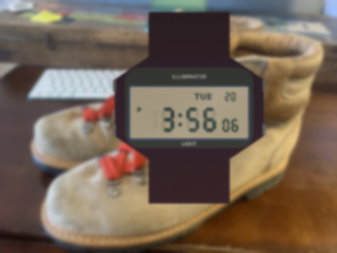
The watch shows 3.56.06
